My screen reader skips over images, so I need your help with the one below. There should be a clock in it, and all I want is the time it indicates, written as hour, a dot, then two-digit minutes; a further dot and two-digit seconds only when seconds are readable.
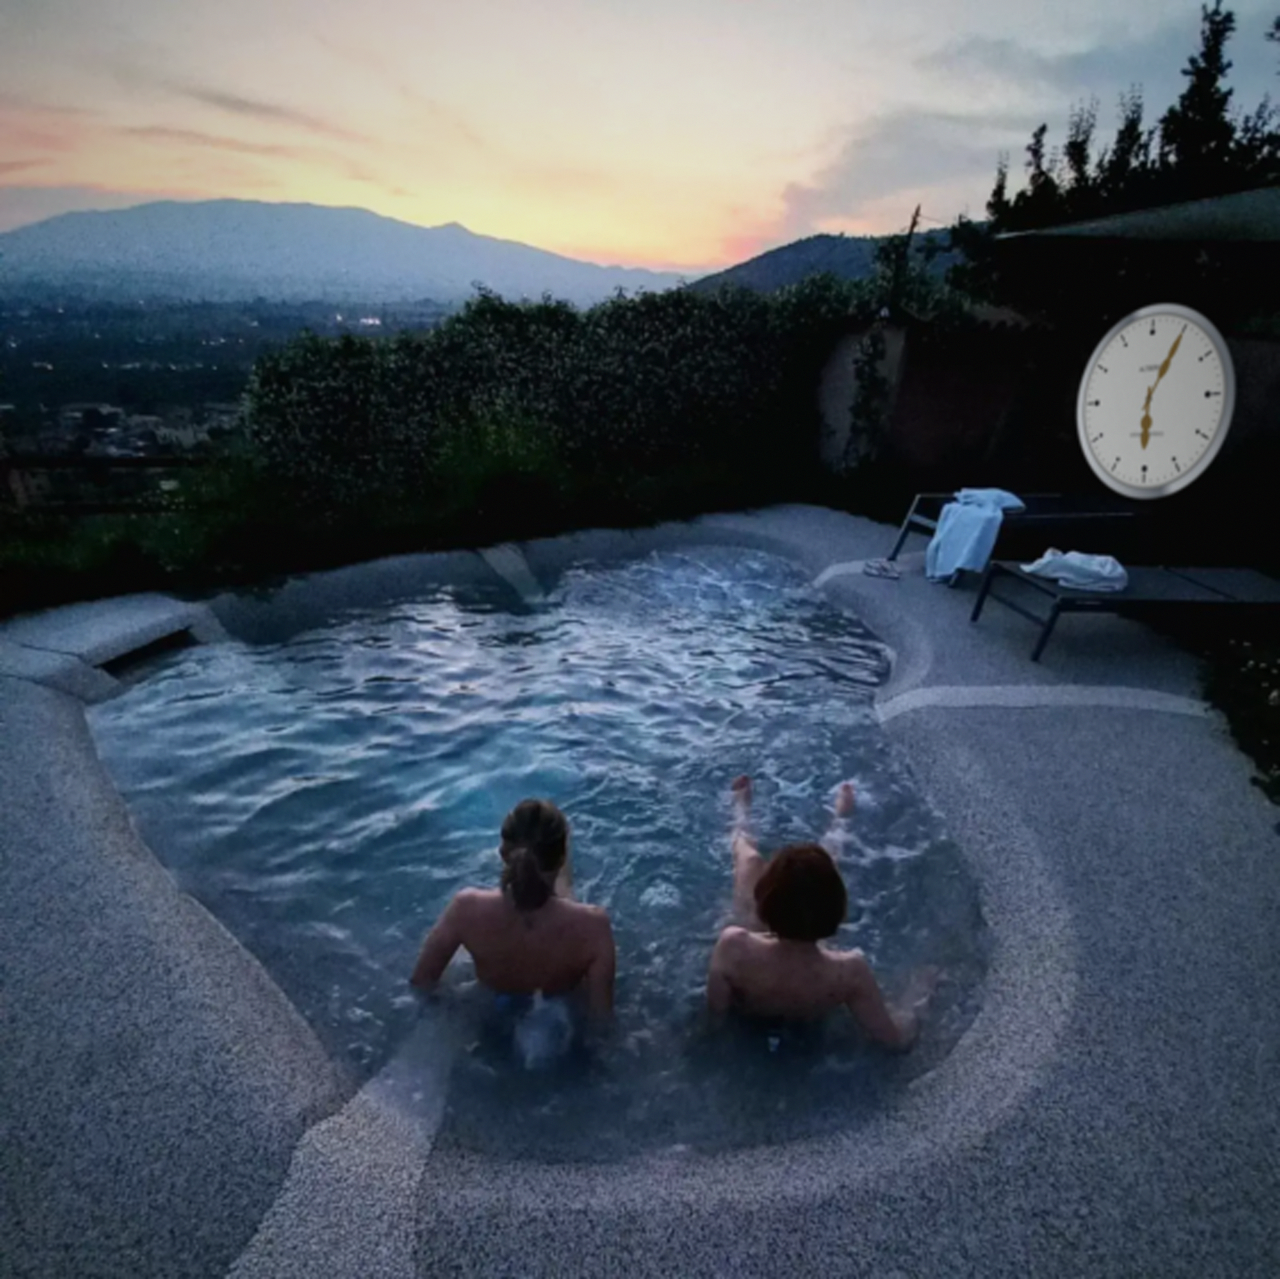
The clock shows 6.05
